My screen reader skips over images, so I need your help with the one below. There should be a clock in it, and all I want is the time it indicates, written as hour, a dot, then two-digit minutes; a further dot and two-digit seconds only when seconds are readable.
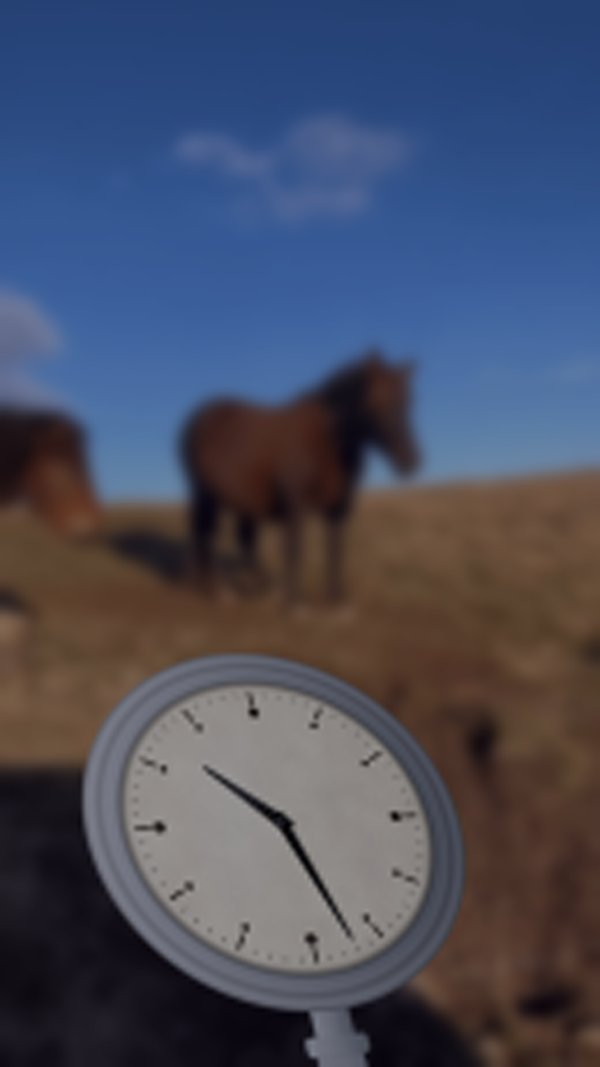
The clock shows 10.27
